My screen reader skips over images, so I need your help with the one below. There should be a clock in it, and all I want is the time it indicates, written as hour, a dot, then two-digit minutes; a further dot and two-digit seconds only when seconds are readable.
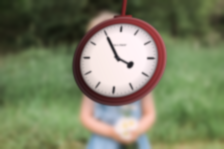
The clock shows 3.55
